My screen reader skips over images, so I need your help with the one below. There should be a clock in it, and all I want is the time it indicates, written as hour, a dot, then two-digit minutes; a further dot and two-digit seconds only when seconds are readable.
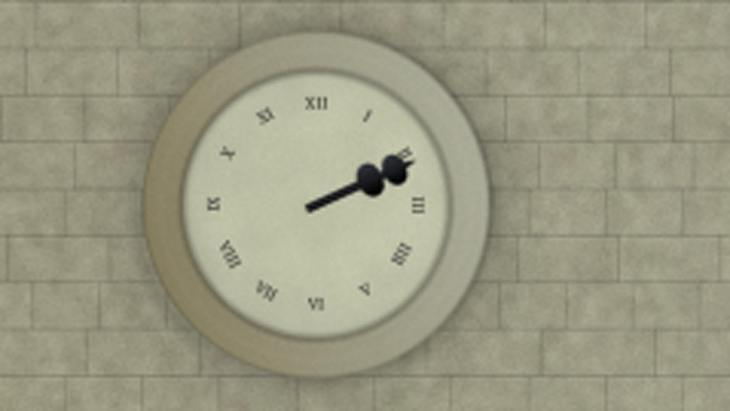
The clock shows 2.11
